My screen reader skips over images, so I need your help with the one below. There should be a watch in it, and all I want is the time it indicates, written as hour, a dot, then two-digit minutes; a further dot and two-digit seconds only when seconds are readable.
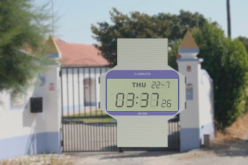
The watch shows 3.37.26
